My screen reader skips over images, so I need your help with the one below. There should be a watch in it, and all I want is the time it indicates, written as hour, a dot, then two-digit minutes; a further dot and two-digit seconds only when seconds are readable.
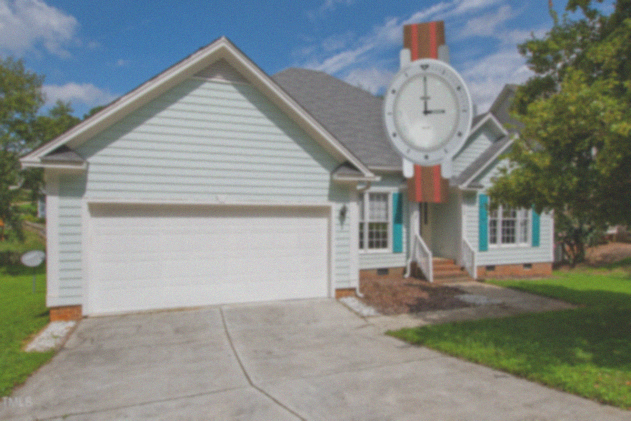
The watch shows 3.00
